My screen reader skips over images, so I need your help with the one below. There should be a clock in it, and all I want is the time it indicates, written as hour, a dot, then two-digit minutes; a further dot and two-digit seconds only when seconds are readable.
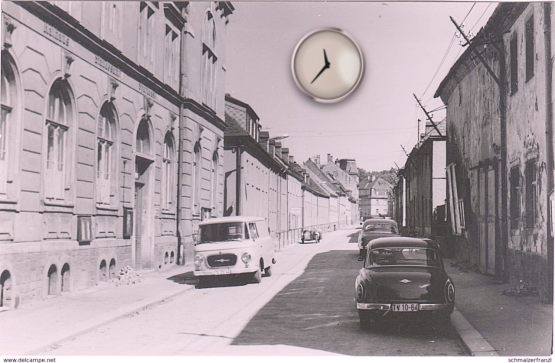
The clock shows 11.37
